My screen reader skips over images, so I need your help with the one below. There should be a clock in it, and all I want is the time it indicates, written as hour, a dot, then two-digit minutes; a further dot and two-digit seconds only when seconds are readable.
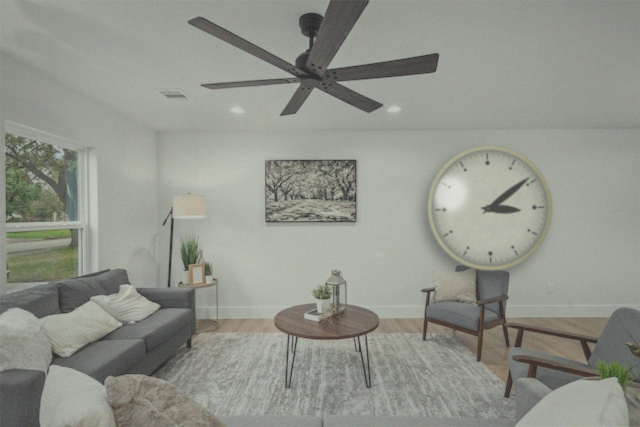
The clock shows 3.09
